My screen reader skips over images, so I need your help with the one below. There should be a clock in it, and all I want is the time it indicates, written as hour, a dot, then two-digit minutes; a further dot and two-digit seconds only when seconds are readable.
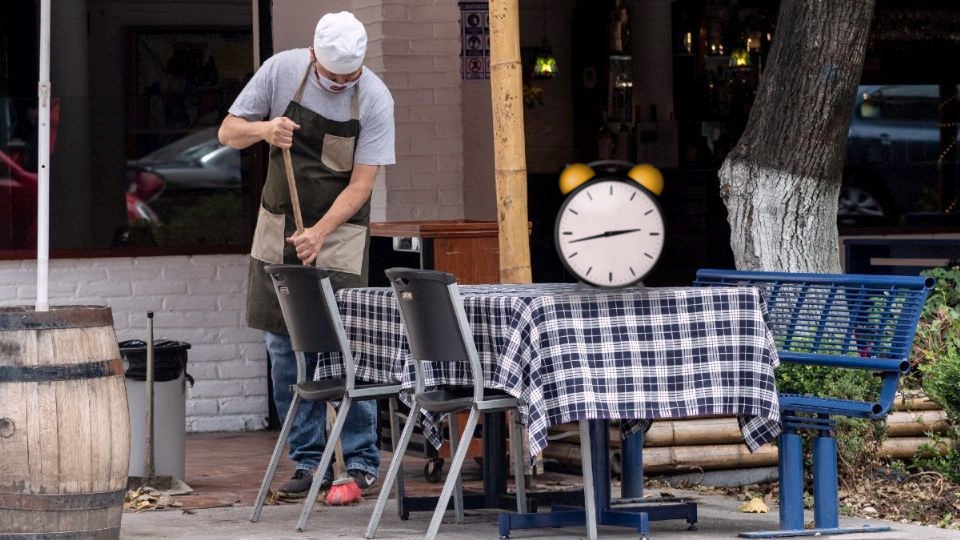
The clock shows 2.43
